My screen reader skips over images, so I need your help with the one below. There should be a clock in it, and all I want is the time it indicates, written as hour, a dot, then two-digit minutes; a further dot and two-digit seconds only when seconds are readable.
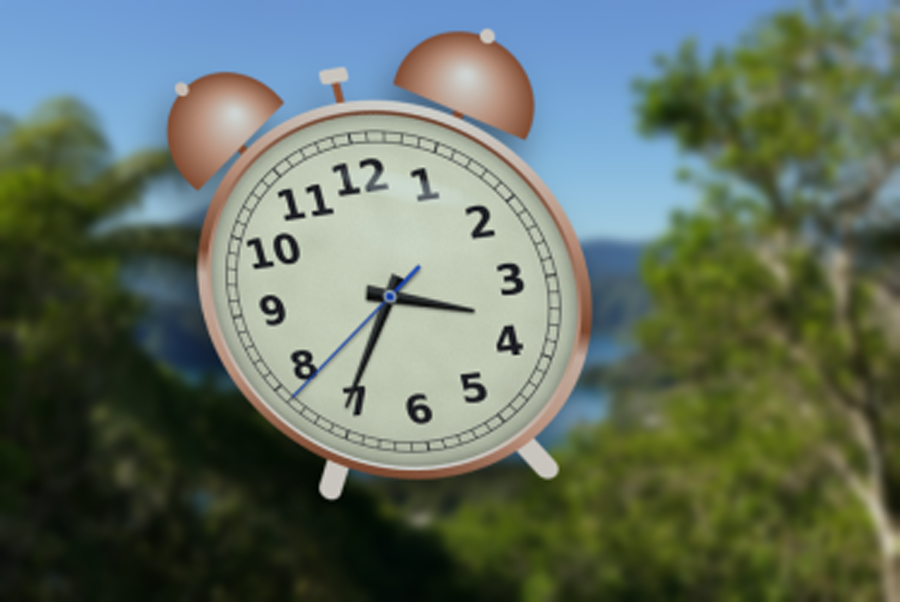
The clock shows 3.35.39
